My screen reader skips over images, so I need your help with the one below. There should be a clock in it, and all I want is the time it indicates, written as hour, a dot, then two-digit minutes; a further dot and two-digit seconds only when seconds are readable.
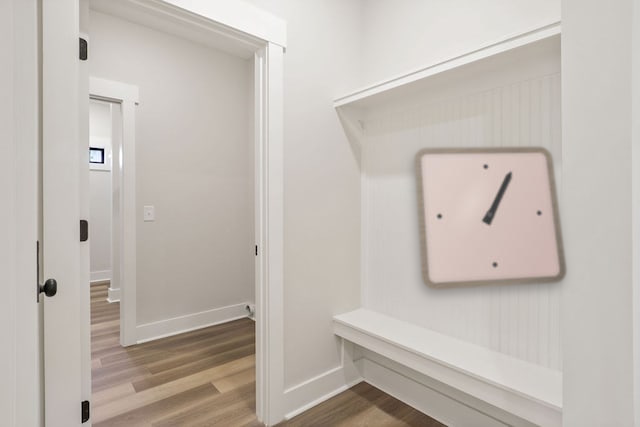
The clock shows 1.05
